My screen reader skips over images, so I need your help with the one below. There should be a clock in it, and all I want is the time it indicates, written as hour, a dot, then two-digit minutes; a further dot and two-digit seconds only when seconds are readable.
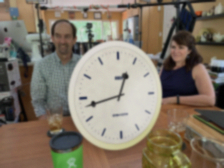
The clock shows 12.43
